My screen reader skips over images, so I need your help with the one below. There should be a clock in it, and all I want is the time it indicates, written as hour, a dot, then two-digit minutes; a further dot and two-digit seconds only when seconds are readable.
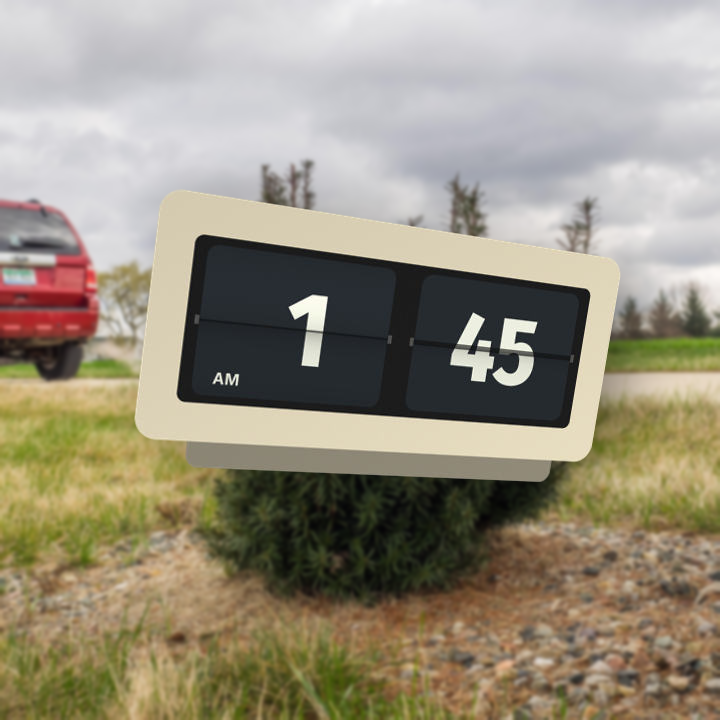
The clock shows 1.45
